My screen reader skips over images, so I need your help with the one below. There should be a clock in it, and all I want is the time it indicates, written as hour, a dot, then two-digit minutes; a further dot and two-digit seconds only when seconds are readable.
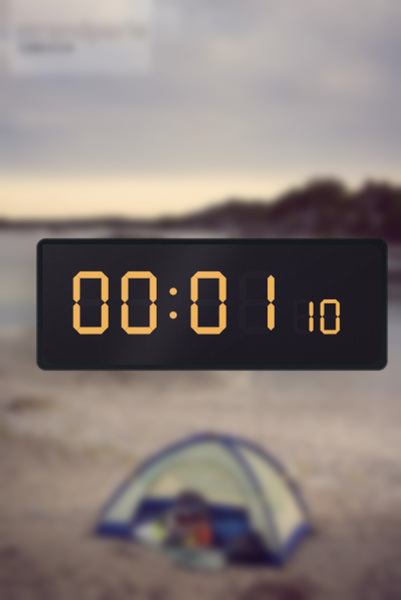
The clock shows 0.01.10
